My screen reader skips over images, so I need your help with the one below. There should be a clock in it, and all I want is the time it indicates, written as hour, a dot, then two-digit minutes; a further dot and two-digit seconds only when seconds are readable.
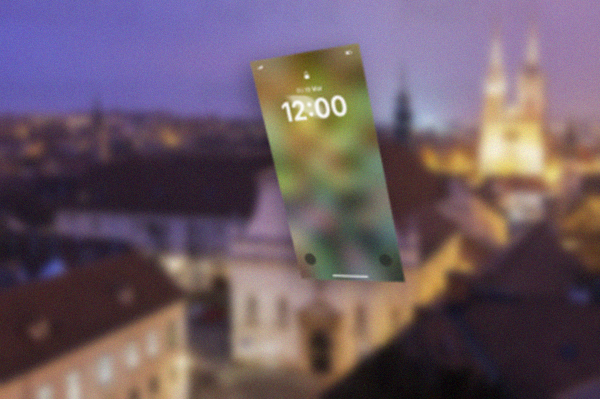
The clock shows 12.00
